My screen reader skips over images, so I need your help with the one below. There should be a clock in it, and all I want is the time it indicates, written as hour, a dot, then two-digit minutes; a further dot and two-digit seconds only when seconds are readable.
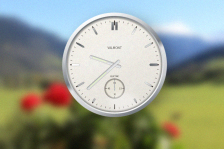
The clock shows 9.38
